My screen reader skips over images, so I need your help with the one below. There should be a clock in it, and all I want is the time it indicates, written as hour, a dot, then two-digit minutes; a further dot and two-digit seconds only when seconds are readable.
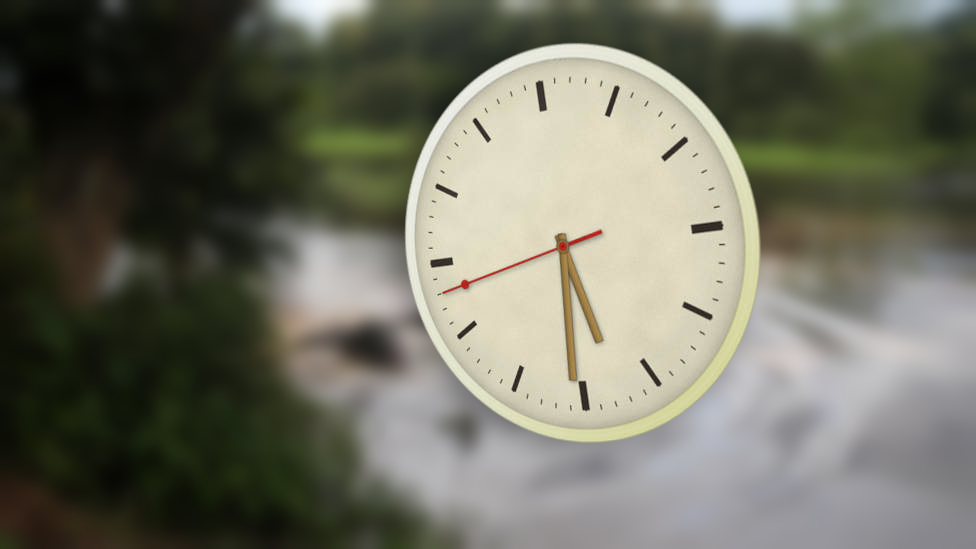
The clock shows 5.30.43
